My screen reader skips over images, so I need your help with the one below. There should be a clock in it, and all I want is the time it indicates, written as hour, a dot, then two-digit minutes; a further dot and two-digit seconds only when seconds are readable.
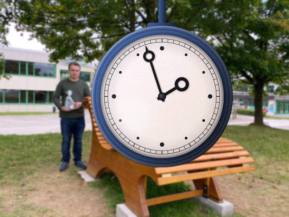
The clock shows 1.57
